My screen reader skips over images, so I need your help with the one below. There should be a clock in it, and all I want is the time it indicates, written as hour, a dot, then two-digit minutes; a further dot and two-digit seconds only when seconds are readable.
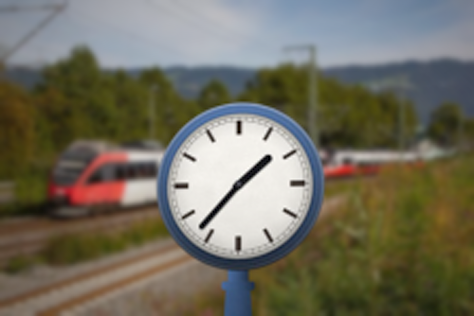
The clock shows 1.37
